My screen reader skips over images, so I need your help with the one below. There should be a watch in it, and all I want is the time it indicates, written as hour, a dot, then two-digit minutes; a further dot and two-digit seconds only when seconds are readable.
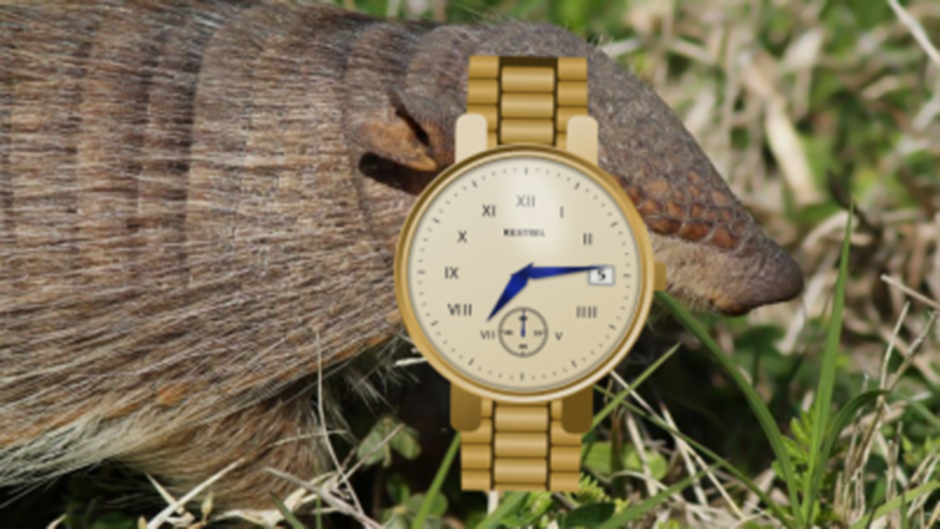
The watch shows 7.14
